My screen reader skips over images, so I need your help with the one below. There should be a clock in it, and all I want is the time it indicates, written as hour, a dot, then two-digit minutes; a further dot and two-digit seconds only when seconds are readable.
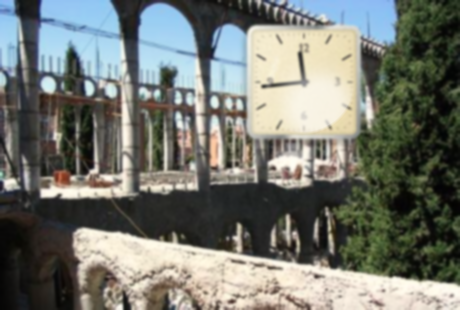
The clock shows 11.44
